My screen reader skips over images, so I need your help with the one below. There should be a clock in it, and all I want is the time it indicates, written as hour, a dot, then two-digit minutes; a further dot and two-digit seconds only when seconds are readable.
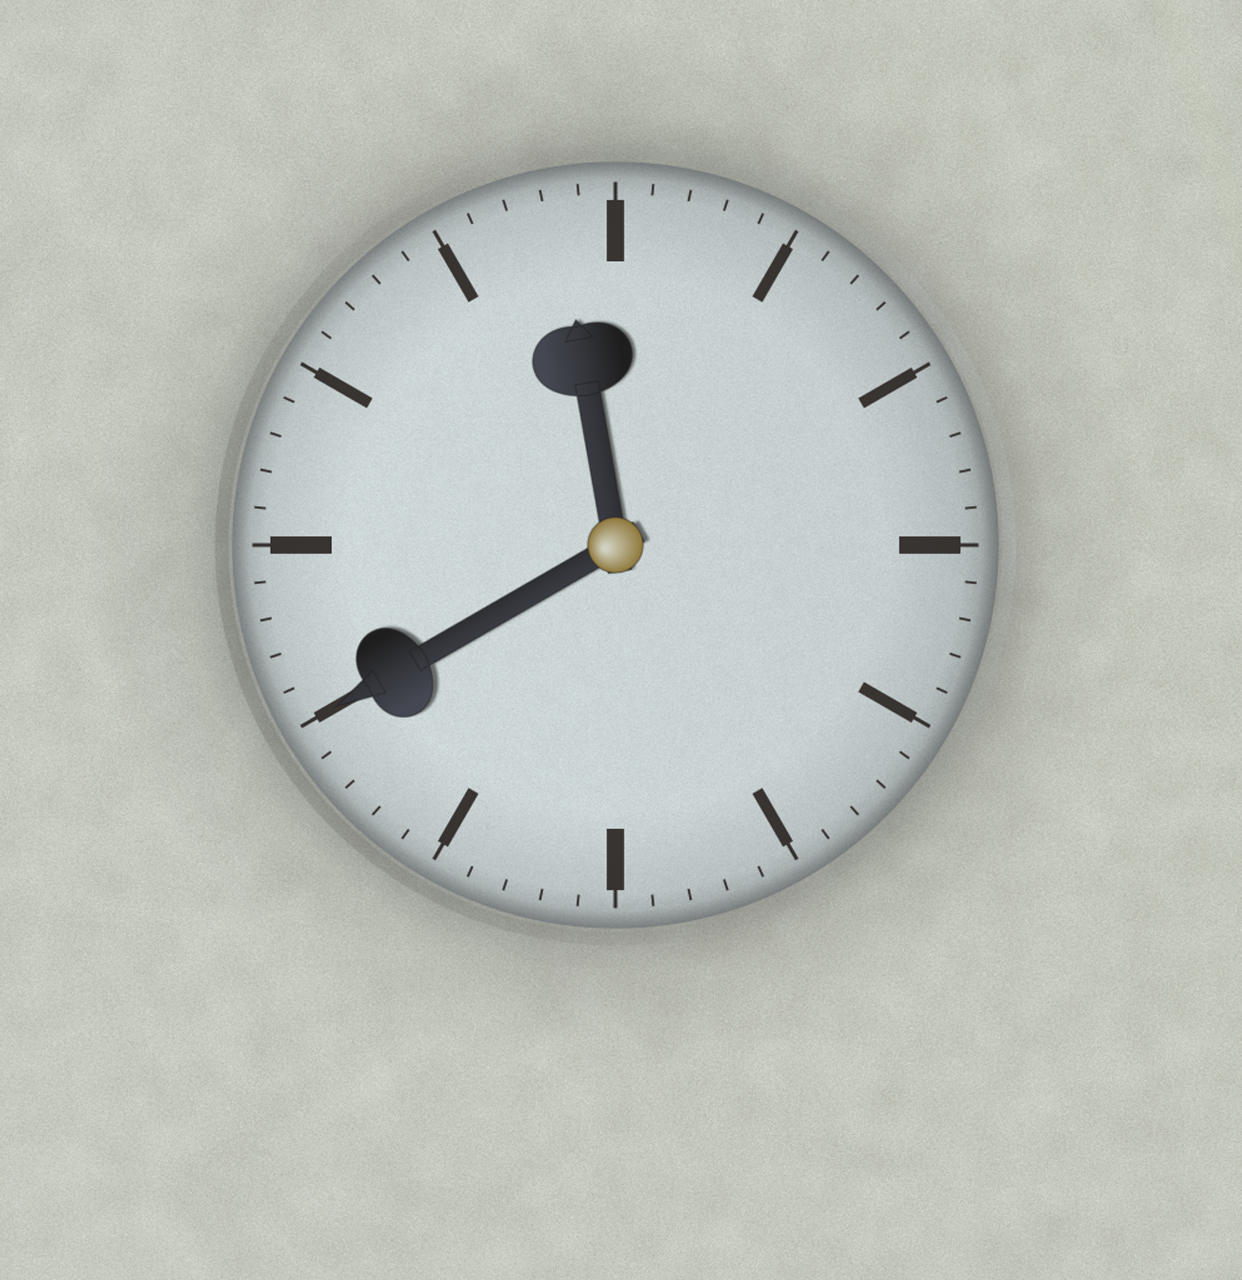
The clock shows 11.40
